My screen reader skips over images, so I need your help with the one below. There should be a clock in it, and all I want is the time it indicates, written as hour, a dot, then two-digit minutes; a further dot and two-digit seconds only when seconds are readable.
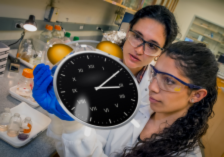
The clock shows 3.10
